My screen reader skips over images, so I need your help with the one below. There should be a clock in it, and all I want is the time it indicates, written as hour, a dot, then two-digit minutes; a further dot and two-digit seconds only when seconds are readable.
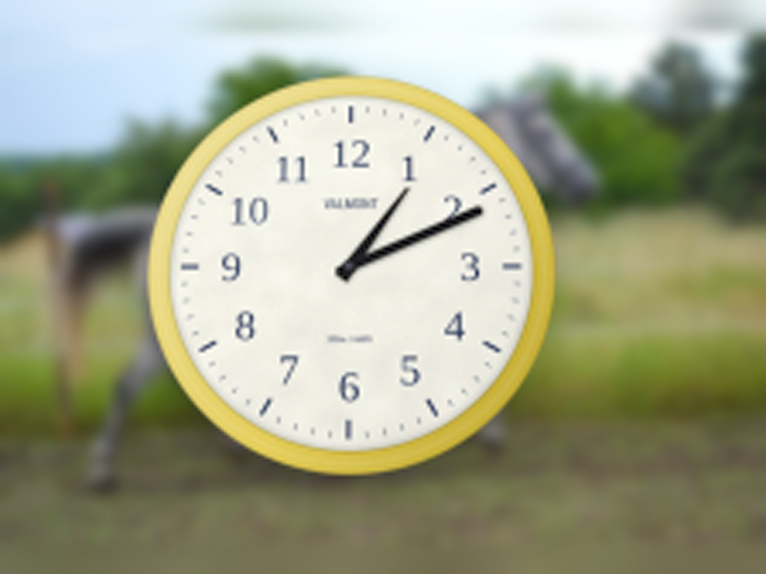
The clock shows 1.11
